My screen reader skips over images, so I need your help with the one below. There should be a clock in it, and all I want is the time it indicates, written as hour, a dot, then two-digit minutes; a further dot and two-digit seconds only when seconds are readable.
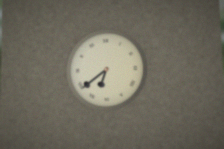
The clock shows 6.39
